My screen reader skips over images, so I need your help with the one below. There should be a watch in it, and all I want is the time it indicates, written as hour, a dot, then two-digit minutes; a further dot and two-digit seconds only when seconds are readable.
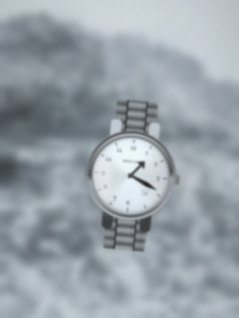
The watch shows 1.19
